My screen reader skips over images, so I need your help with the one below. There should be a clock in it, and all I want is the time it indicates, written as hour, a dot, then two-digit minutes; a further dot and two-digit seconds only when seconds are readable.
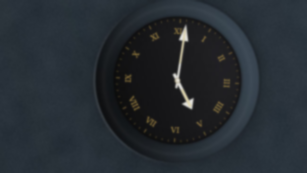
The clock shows 5.01
